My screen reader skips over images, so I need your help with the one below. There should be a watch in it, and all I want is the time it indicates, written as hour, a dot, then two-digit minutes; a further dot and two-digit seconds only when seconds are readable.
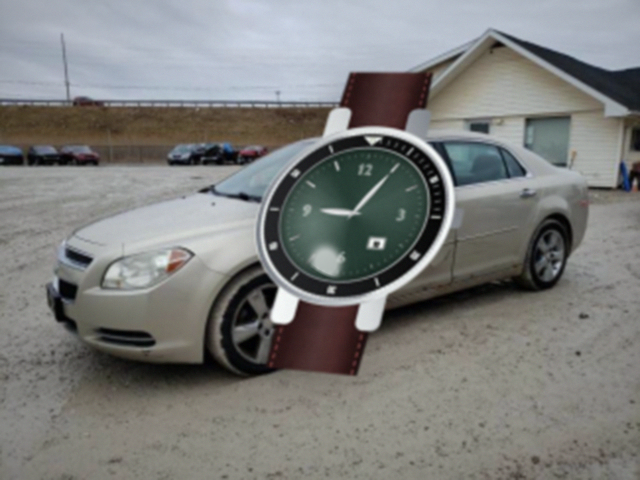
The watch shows 9.05
